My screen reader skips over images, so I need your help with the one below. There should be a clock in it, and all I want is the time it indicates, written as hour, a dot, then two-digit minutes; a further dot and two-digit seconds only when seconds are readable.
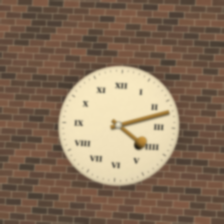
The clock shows 4.12
